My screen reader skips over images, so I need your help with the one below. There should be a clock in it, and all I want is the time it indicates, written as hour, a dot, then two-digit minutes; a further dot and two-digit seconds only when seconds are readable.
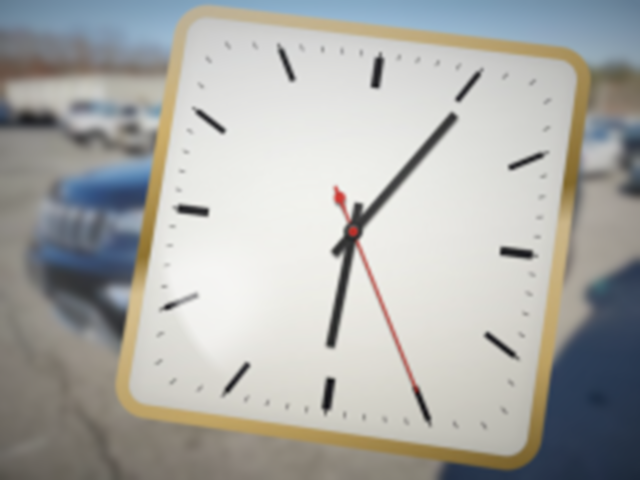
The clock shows 6.05.25
